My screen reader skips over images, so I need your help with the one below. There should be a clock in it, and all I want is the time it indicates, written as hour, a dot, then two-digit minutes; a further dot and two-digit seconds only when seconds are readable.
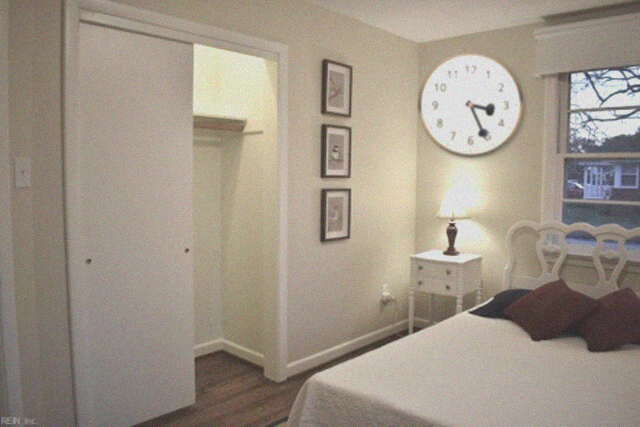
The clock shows 3.26
